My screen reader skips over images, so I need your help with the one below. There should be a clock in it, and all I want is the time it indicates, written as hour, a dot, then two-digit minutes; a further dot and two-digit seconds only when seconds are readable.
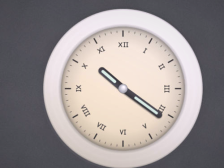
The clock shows 10.21
